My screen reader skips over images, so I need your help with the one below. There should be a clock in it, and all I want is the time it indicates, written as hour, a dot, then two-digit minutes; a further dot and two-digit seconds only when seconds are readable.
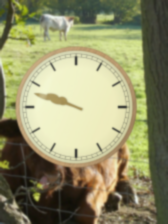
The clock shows 9.48
